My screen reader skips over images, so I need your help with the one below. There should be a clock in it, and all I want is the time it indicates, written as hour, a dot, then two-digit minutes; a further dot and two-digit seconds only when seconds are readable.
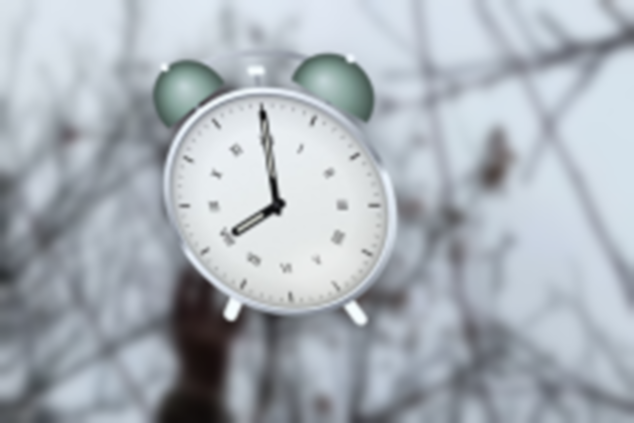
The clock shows 8.00
